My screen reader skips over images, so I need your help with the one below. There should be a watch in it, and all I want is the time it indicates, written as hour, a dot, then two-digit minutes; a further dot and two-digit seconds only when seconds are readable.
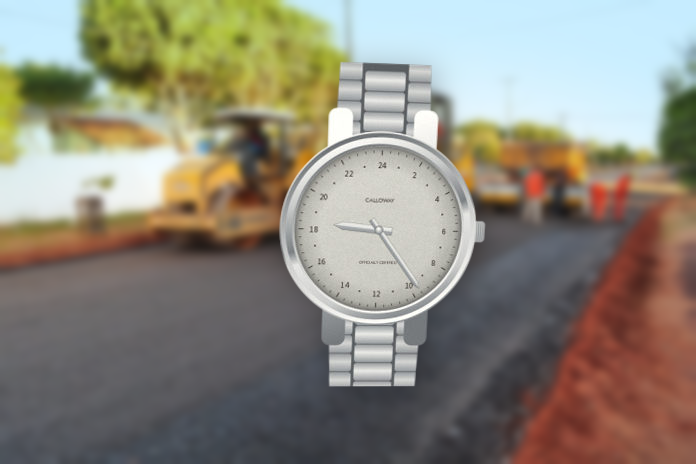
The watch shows 18.24
